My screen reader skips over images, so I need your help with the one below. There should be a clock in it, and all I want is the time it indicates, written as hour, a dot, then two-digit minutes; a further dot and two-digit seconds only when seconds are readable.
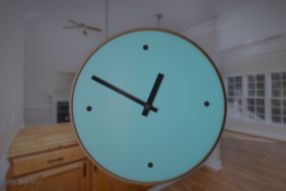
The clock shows 12.50
